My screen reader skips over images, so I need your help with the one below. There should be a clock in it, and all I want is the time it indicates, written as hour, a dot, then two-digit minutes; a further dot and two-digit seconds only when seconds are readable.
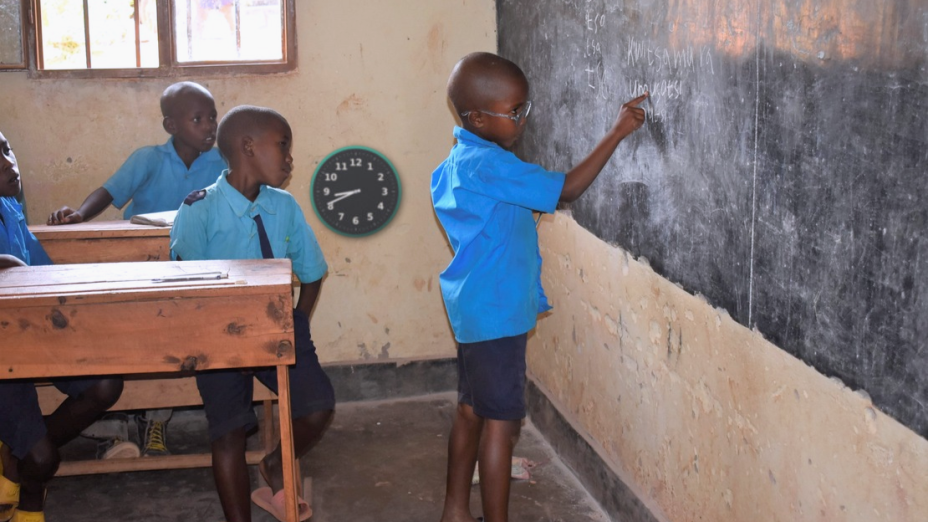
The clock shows 8.41
